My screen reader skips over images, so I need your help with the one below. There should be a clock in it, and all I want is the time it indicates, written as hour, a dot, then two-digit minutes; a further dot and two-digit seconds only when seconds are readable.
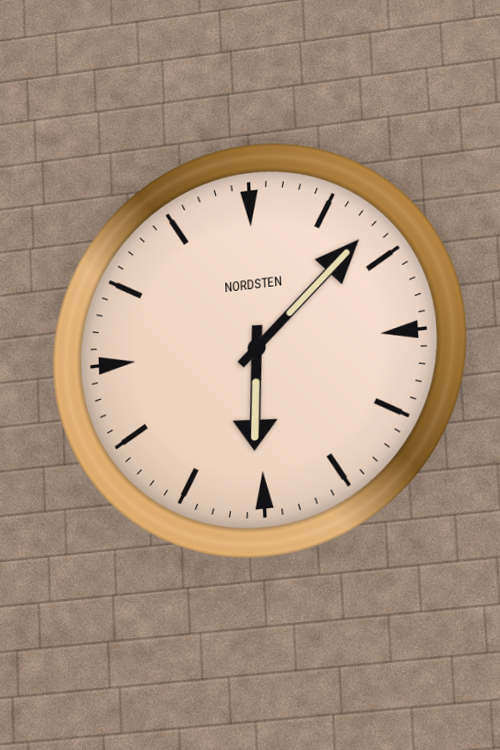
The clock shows 6.08
